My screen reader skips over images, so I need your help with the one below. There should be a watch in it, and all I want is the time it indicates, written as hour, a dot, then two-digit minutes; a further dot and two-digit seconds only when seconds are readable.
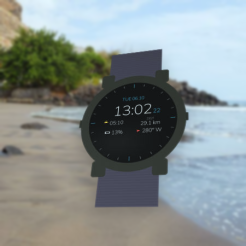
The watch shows 13.02
